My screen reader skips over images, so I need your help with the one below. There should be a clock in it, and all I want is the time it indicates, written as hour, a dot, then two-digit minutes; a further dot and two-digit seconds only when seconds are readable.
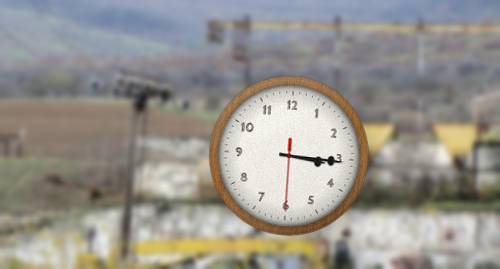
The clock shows 3.15.30
